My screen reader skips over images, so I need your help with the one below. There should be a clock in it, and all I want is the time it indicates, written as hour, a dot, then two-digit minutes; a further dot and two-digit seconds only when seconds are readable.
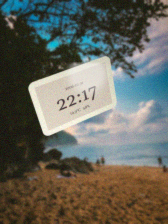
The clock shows 22.17
